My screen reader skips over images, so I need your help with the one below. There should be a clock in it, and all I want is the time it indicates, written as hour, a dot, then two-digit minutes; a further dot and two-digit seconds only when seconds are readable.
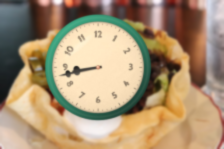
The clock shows 8.43
